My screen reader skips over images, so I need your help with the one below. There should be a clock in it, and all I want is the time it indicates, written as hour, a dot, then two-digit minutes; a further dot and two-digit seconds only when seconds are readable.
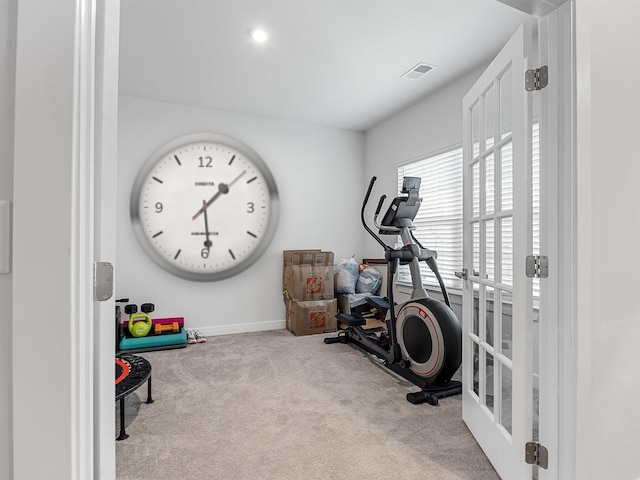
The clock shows 1.29.08
